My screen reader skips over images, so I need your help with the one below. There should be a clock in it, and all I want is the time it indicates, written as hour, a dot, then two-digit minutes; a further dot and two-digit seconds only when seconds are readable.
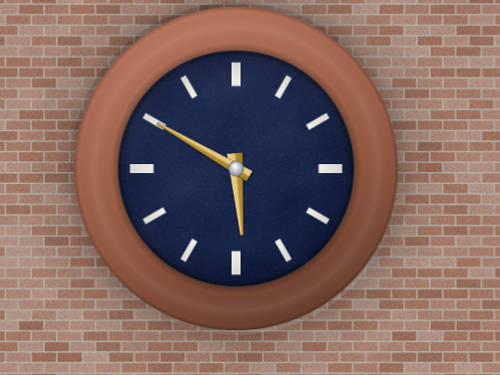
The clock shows 5.50
